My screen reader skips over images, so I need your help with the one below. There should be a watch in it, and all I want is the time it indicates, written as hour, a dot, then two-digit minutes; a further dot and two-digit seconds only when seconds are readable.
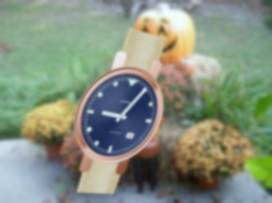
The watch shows 9.05
